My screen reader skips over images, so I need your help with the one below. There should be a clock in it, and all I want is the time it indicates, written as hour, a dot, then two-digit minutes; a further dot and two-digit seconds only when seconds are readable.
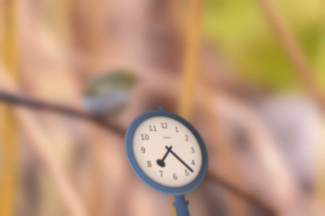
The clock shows 7.23
